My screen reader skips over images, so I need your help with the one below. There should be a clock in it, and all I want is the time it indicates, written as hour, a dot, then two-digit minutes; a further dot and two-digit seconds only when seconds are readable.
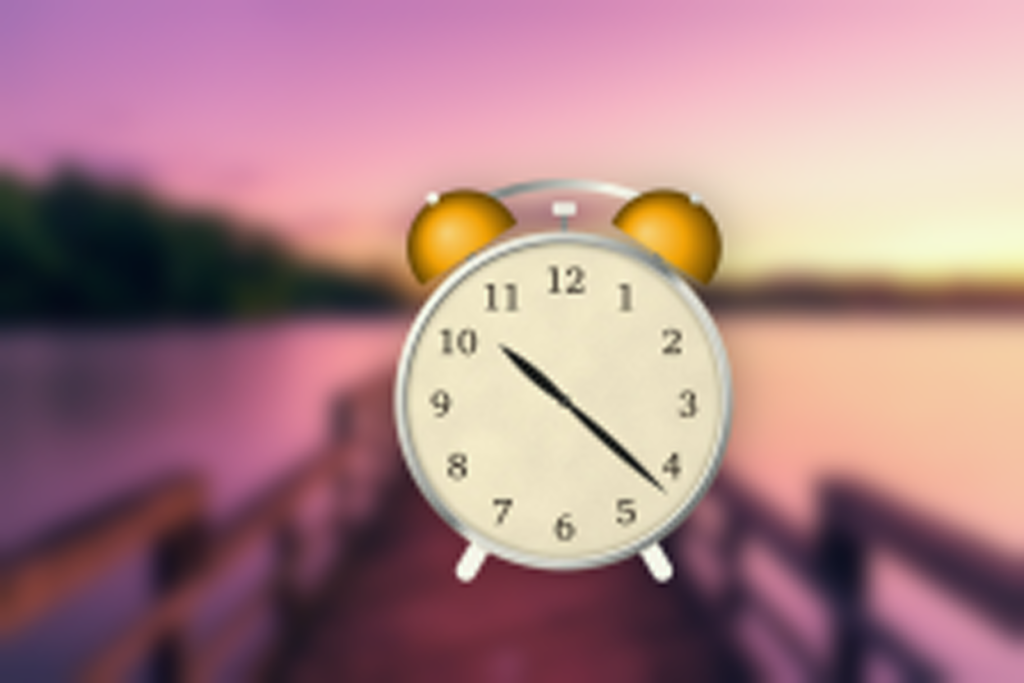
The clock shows 10.22
